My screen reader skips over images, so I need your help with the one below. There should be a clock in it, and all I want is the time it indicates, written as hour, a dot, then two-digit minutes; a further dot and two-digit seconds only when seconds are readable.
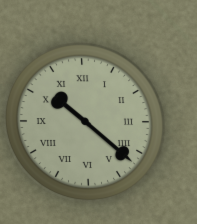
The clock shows 10.22
